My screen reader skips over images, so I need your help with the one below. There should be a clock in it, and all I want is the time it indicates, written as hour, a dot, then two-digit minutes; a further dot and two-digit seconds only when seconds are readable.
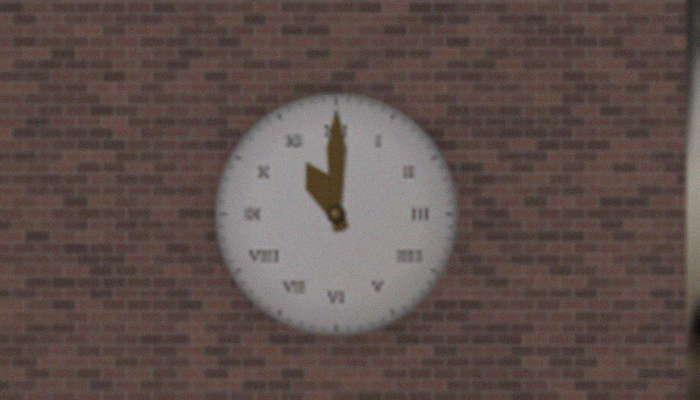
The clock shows 11.00
